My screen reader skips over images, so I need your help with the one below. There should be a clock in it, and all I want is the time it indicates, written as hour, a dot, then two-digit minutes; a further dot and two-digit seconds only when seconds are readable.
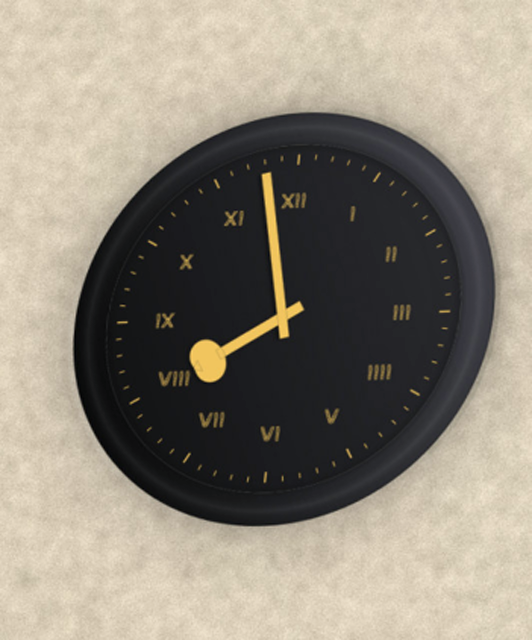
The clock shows 7.58
